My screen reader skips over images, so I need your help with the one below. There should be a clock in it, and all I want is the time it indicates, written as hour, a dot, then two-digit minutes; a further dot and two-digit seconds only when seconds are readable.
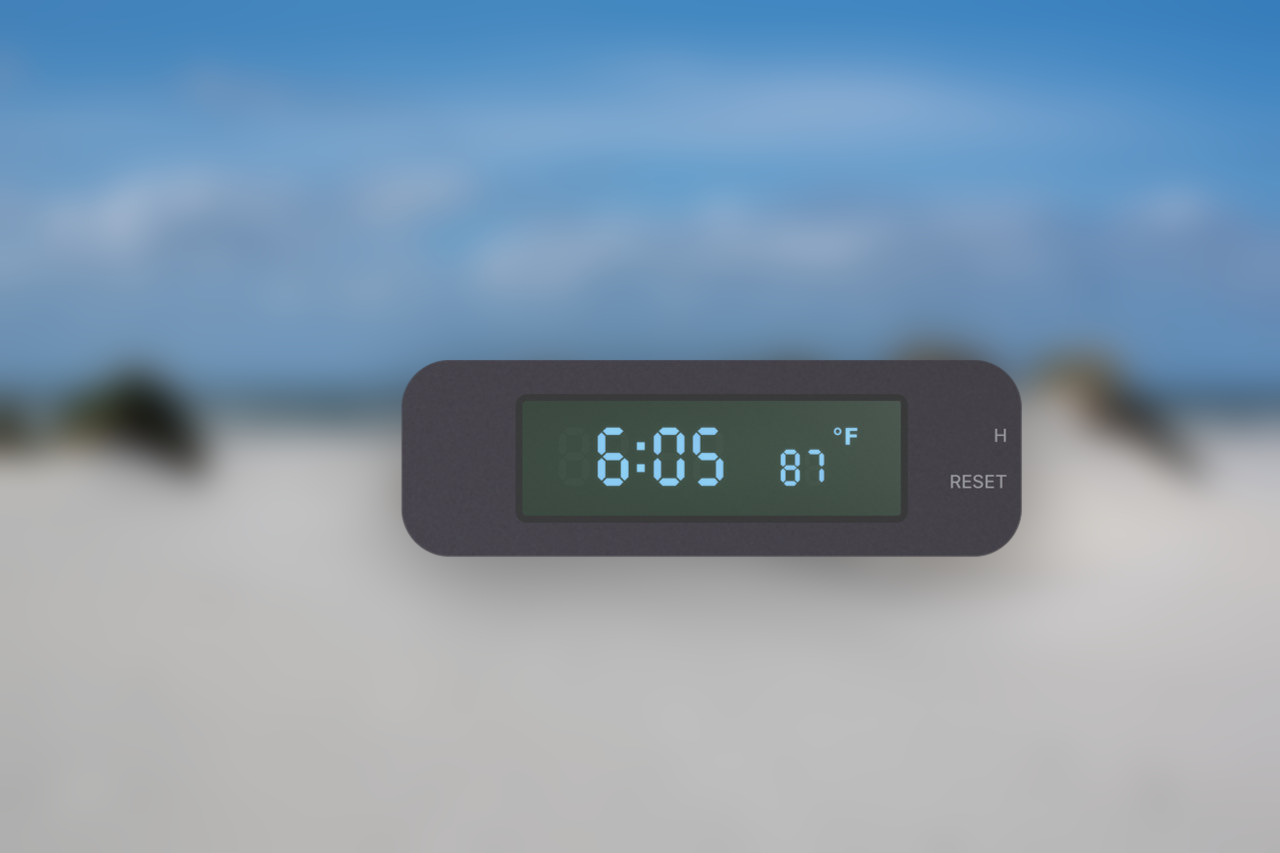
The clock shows 6.05
